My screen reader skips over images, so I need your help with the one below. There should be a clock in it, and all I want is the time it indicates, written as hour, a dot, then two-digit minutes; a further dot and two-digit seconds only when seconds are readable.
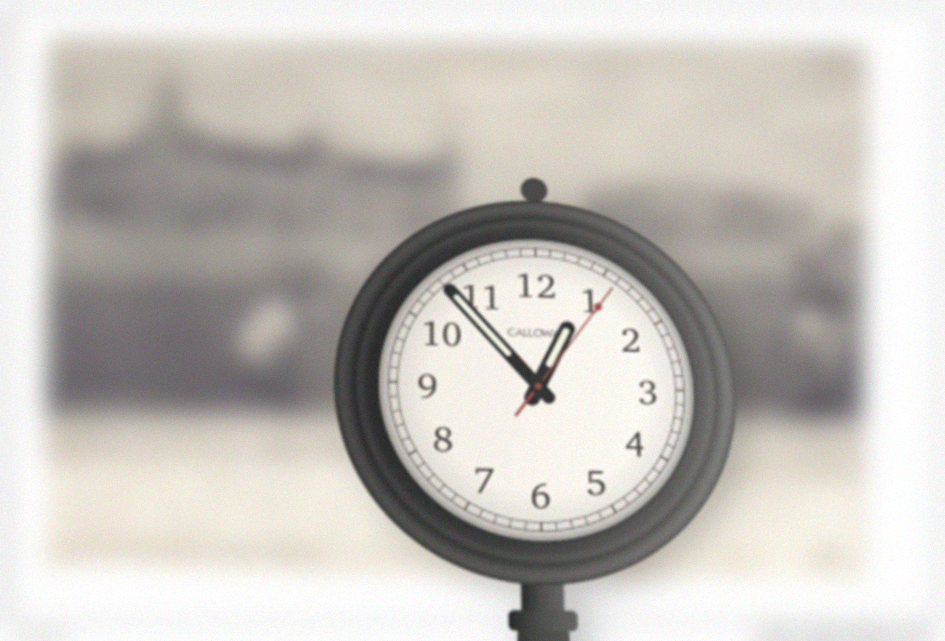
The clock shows 12.53.06
